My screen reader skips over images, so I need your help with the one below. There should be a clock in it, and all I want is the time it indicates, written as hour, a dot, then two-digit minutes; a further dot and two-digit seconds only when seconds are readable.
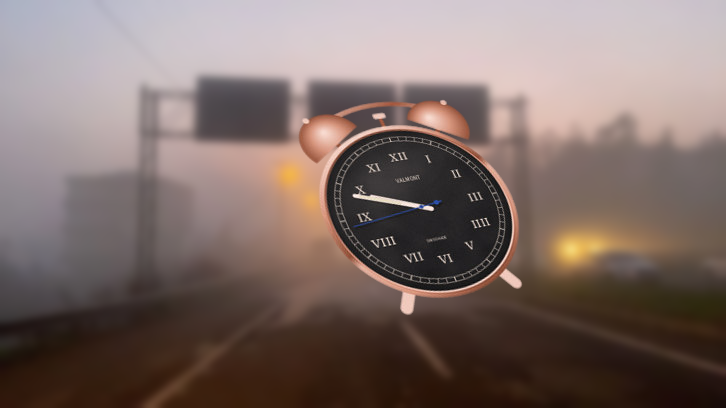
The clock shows 9.48.44
